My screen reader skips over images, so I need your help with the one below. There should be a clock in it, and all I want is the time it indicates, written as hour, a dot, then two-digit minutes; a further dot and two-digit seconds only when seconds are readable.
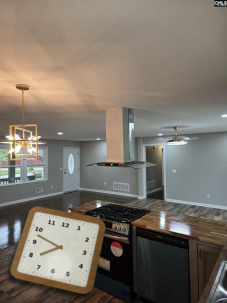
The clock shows 7.48
